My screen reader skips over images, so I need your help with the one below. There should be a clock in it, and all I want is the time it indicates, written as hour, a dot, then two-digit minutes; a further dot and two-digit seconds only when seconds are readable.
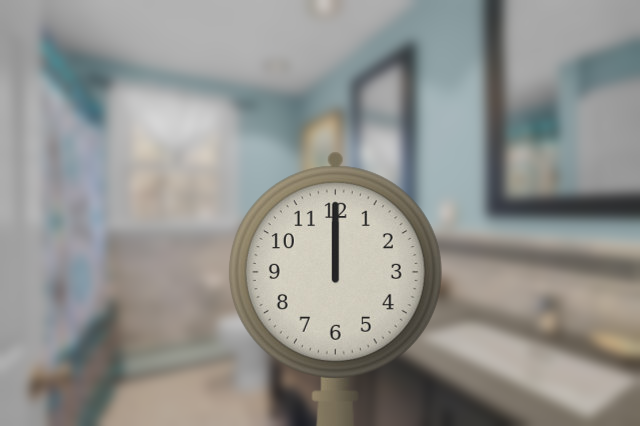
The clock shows 12.00
